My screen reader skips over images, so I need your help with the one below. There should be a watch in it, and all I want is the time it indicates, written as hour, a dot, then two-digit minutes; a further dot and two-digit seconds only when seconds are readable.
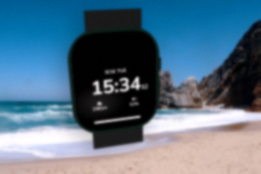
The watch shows 15.34
